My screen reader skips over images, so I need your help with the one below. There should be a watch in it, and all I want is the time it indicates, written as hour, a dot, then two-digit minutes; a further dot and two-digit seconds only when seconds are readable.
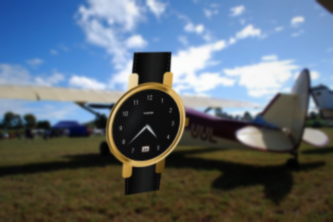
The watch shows 4.38
